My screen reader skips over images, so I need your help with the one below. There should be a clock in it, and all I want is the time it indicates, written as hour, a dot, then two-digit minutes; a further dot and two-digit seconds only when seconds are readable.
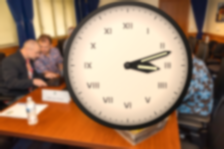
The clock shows 3.12
